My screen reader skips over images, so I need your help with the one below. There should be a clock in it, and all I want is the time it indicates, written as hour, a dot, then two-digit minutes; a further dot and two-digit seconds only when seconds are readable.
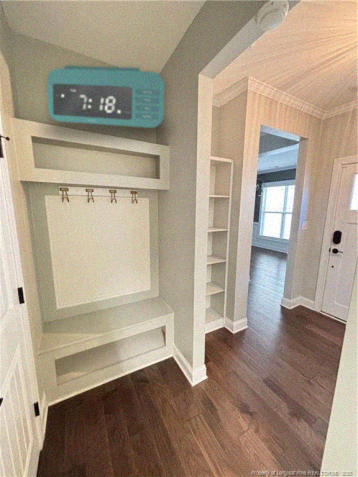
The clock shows 7.18
